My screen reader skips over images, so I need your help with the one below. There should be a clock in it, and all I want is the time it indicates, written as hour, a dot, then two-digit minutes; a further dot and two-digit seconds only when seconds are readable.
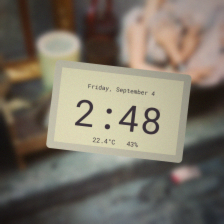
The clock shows 2.48
